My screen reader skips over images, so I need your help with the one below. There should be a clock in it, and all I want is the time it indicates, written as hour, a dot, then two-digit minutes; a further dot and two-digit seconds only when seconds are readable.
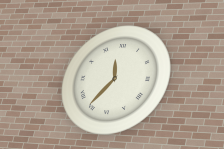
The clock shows 11.36
